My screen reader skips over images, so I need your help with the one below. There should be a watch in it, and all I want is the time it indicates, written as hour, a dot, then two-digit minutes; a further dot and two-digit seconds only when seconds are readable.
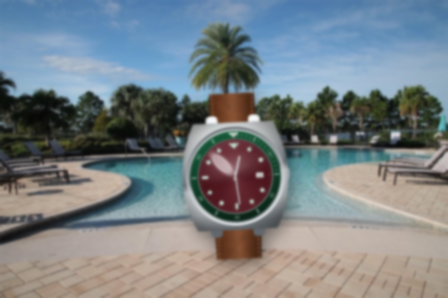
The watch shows 12.29
